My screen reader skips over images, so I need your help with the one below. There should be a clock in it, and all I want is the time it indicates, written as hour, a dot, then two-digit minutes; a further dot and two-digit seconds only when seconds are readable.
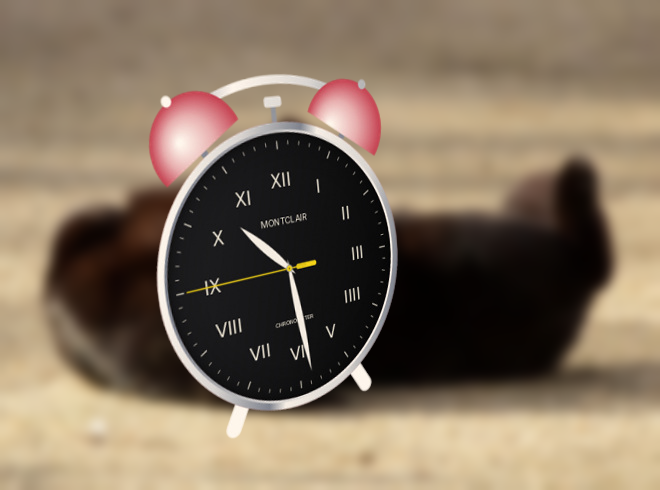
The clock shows 10.28.45
